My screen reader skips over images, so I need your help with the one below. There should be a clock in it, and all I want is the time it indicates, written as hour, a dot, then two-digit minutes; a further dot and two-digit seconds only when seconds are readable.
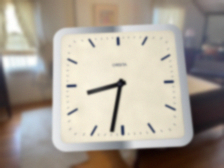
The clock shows 8.32
